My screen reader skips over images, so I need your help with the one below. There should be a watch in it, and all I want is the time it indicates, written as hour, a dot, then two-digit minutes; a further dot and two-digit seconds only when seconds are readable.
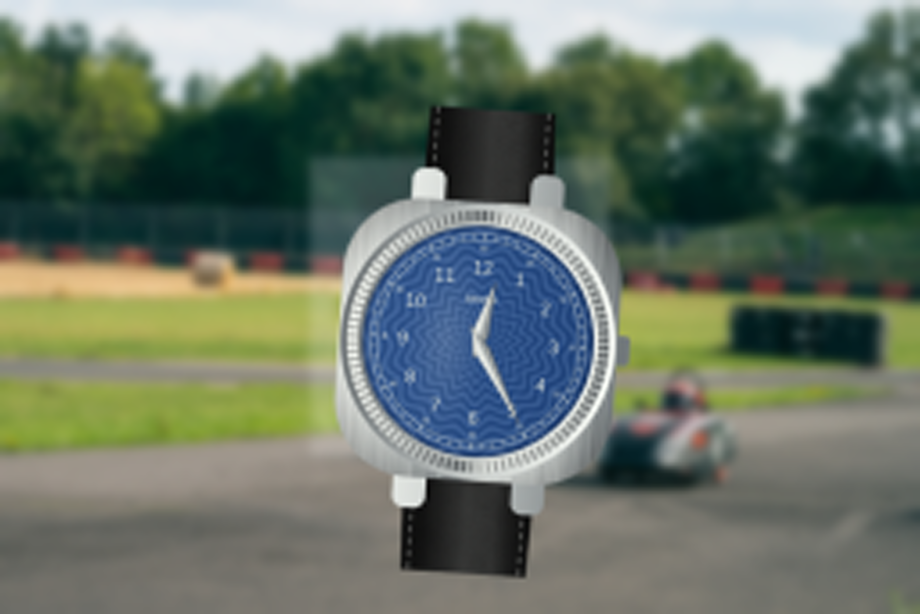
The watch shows 12.25
